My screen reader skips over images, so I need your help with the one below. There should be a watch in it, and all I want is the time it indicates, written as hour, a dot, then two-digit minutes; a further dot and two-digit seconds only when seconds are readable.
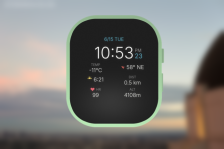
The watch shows 10.53
